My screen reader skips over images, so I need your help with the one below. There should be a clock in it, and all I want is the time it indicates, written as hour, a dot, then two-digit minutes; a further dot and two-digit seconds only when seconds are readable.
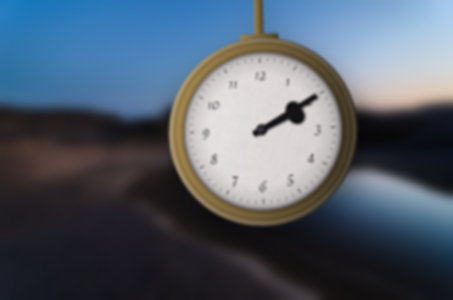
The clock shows 2.10
